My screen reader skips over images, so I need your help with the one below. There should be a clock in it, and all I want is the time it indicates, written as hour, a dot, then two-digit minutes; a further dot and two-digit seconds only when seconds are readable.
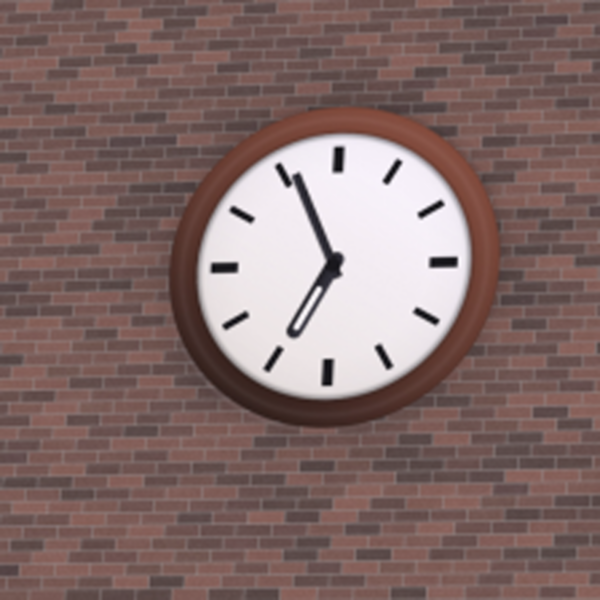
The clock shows 6.56
